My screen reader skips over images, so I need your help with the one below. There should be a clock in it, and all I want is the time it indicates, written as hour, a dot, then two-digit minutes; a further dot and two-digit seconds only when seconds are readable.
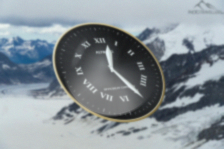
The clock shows 12.25
